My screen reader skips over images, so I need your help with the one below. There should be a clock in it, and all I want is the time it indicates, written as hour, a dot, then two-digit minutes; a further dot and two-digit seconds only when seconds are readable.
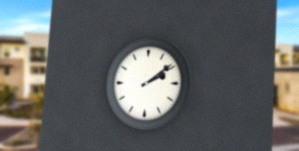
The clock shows 2.09
